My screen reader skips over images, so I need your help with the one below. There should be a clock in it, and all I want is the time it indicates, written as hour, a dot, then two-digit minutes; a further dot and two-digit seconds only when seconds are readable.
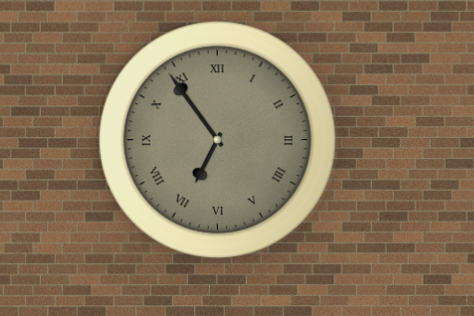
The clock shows 6.54
